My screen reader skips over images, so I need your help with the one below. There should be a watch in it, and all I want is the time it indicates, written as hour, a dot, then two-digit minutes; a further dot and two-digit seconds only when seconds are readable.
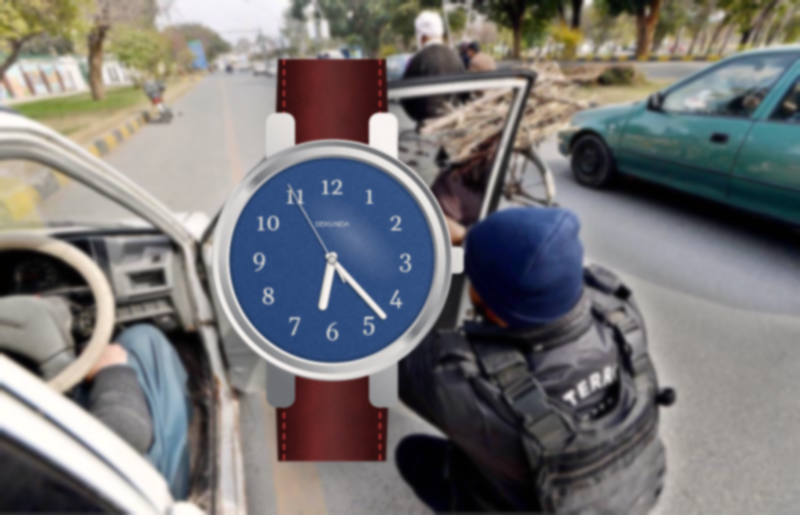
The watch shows 6.22.55
